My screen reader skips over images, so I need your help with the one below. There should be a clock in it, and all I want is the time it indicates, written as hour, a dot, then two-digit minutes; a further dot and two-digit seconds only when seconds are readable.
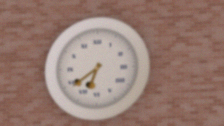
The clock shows 6.39
